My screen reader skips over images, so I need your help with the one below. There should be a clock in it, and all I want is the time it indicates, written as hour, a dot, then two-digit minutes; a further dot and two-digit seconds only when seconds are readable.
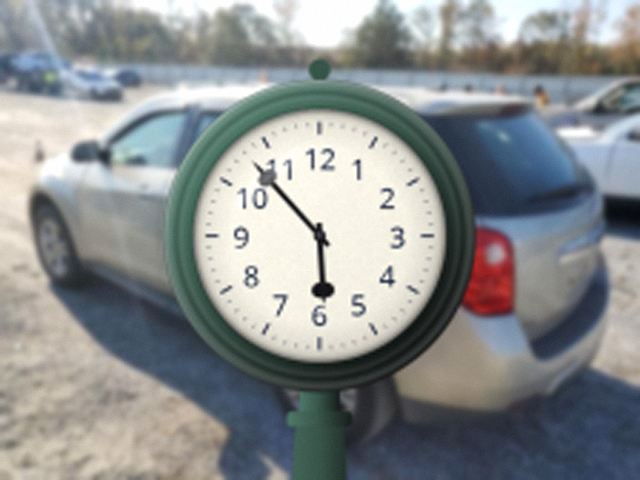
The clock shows 5.53
